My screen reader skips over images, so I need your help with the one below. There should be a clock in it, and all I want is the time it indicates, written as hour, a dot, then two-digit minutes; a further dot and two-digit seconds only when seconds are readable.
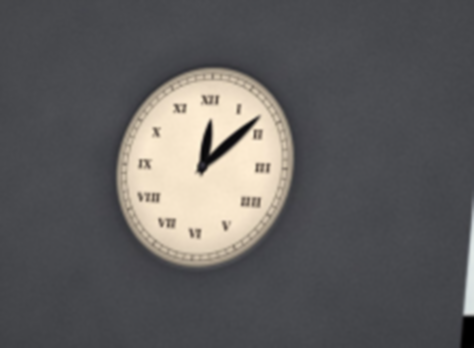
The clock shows 12.08
